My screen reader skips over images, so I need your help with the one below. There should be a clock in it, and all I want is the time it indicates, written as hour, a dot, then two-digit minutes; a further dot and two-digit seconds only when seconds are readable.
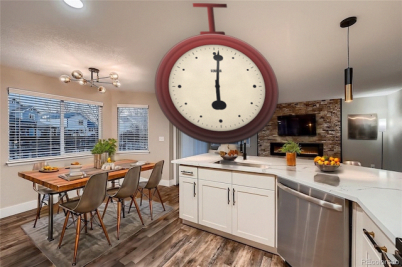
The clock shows 6.01
